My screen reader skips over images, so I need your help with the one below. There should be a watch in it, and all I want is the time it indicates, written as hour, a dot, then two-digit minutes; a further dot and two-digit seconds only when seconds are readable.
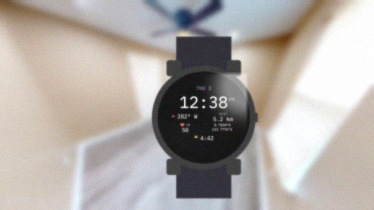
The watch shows 12.38
